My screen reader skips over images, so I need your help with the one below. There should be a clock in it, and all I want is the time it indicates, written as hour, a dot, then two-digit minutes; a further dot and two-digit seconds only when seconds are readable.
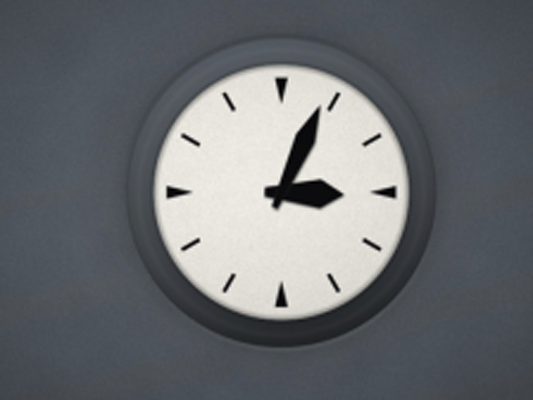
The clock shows 3.04
